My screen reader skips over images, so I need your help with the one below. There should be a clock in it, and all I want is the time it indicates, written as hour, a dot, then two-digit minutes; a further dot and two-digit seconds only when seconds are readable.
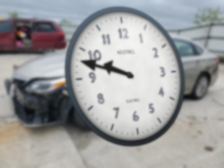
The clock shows 9.48
